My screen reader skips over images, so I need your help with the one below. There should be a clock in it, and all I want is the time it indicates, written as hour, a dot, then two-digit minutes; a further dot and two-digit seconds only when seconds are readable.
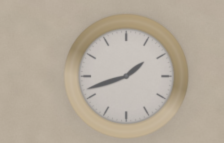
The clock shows 1.42
